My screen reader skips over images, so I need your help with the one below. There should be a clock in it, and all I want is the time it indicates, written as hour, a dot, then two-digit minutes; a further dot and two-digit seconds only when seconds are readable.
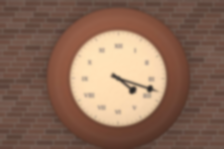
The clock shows 4.18
